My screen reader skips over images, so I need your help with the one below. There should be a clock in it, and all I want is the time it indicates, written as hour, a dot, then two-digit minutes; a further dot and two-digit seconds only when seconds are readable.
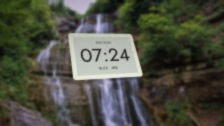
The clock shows 7.24
